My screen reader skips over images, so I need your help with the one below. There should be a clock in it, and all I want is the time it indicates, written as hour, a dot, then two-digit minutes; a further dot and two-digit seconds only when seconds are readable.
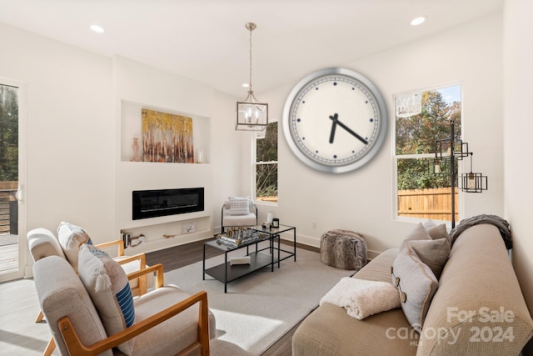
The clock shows 6.21
